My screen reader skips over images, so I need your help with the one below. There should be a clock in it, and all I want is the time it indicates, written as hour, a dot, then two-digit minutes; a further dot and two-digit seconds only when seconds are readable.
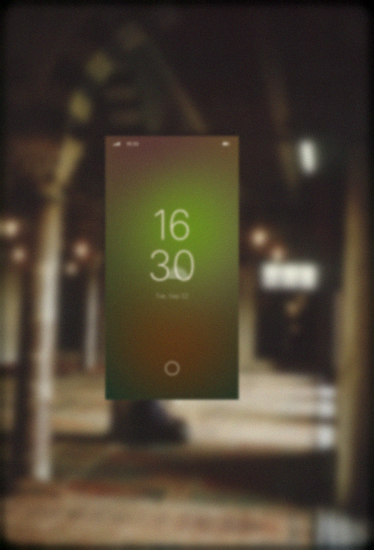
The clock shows 16.30
